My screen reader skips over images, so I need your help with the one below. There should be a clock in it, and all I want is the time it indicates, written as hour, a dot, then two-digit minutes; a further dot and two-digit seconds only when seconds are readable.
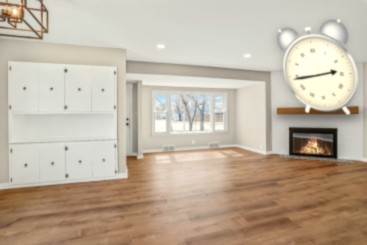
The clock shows 2.44
